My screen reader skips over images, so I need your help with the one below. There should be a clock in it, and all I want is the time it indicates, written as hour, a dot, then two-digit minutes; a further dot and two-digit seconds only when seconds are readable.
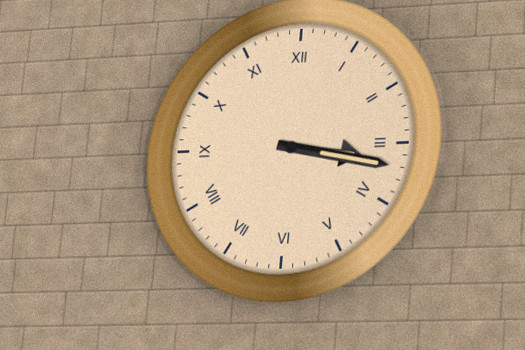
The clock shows 3.17
